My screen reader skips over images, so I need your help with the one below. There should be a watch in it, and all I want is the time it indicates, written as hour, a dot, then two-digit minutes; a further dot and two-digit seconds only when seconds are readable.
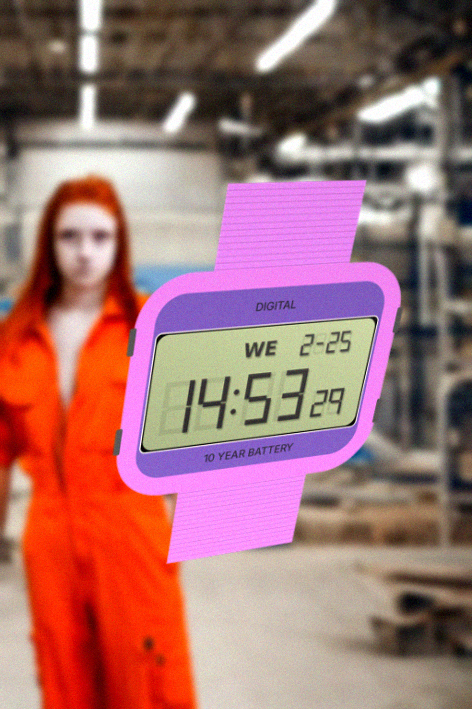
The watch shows 14.53.29
